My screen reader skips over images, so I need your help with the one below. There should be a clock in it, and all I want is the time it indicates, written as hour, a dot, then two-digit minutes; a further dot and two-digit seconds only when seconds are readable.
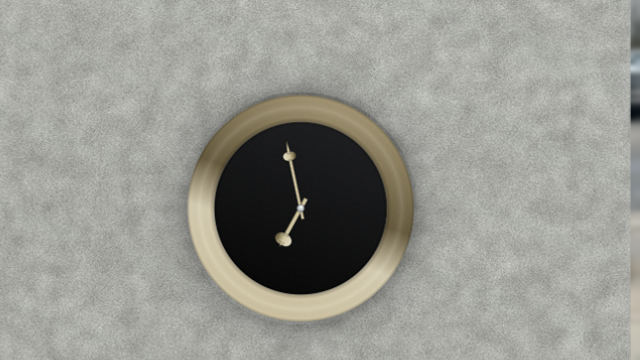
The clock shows 6.58
